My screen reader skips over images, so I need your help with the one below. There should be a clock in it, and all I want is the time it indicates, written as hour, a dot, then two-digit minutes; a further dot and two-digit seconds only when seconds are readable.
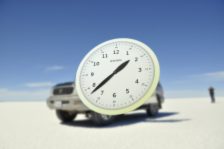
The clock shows 1.38
